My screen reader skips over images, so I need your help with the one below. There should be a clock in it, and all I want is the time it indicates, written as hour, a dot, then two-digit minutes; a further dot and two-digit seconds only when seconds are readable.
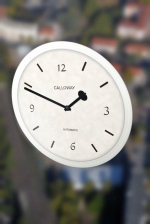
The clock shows 1.49
